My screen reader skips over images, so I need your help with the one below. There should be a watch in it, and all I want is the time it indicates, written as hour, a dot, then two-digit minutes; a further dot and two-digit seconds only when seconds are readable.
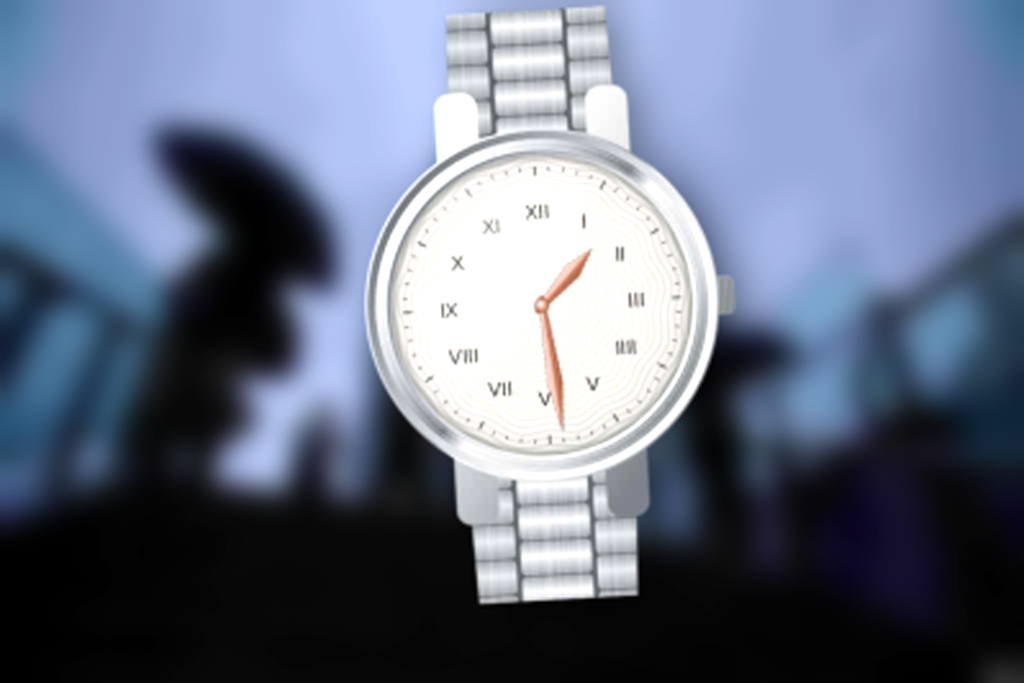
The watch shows 1.29
